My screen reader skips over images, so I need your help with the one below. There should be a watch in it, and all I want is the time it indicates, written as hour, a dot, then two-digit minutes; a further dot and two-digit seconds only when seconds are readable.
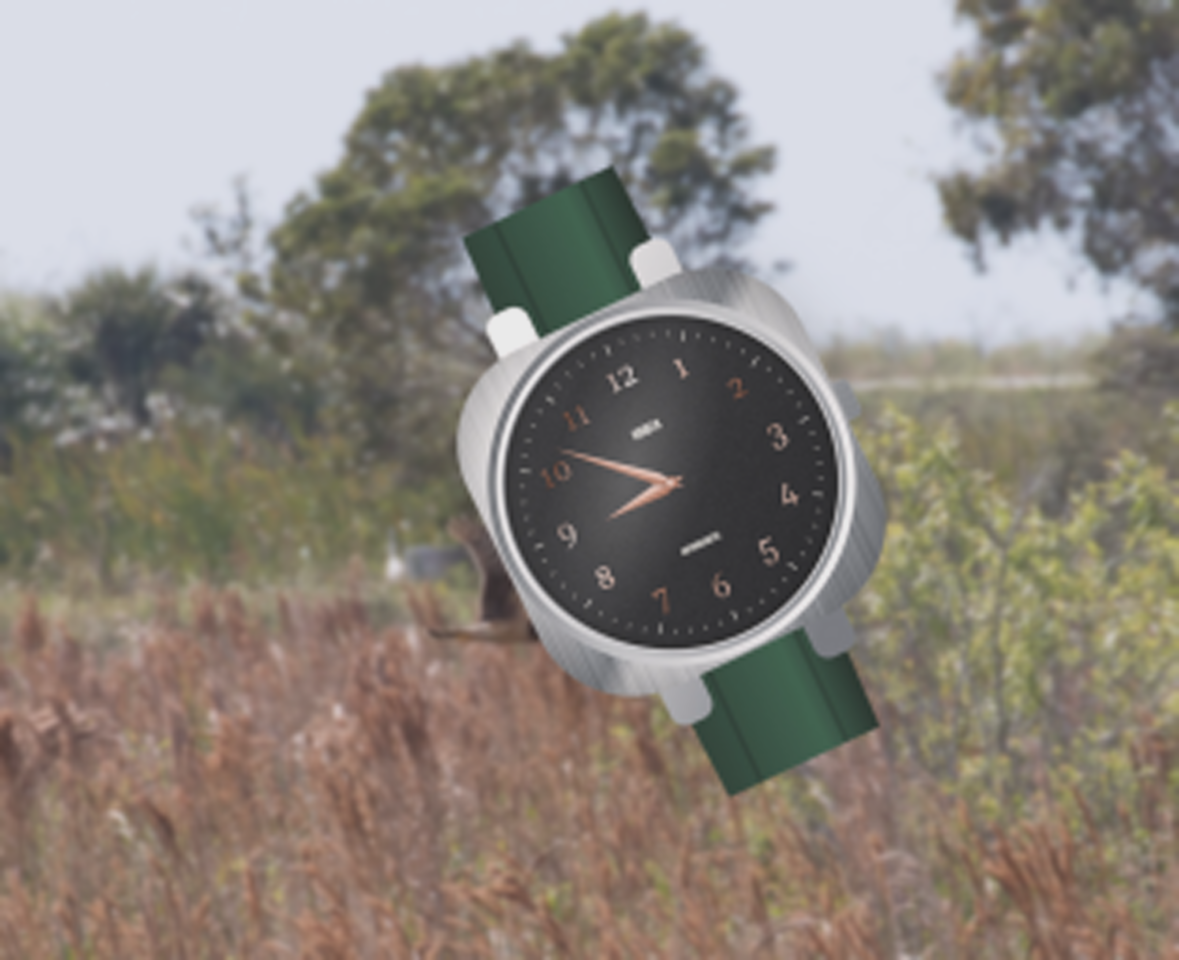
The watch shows 8.52
